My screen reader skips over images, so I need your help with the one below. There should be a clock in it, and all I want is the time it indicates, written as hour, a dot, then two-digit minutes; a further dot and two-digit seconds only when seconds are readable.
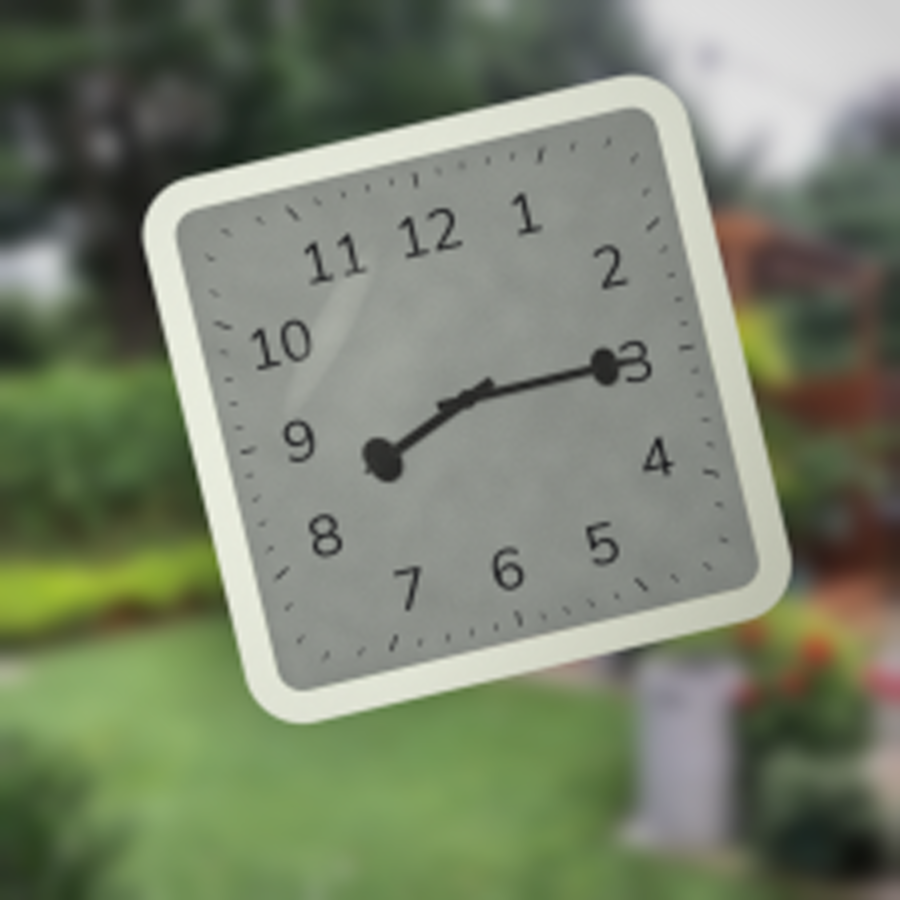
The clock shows 8.15
